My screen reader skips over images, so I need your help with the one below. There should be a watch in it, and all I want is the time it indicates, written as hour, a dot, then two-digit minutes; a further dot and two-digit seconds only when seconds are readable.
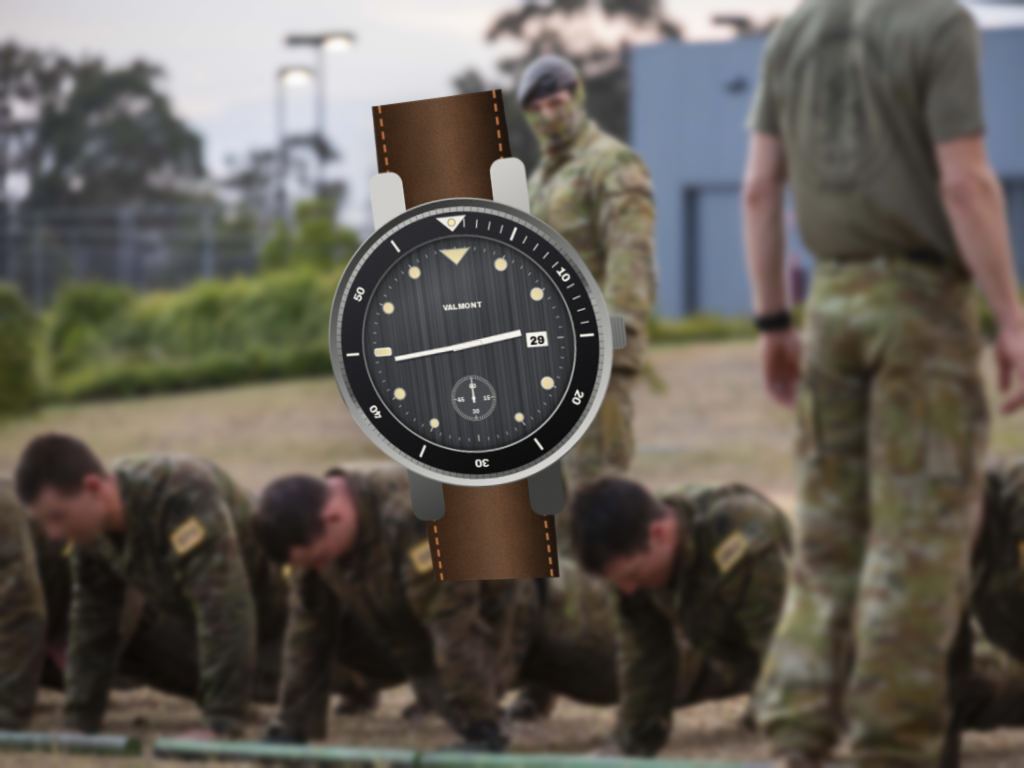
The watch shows 2.44
